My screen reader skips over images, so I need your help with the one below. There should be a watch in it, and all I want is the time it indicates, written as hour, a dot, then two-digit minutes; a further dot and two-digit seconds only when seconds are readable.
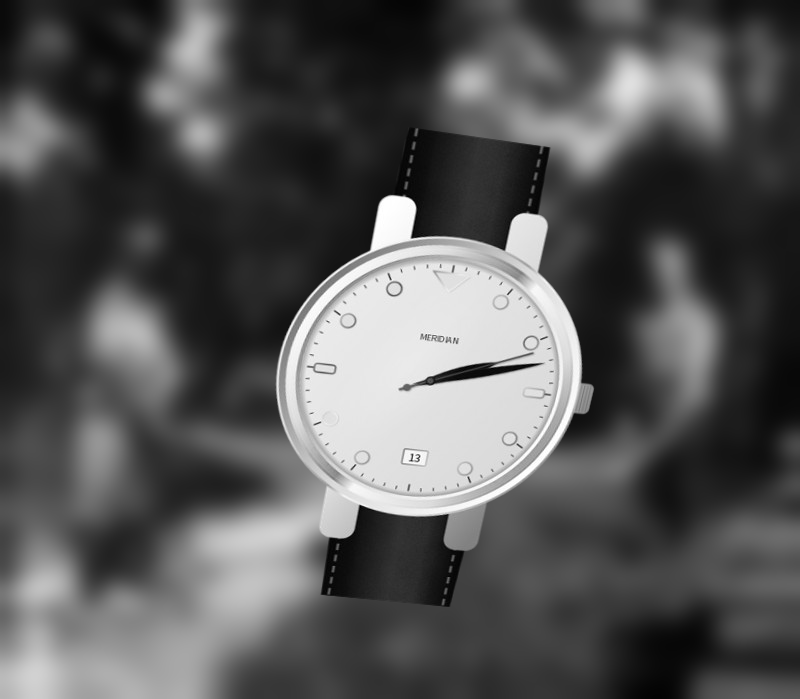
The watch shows 2.12.11
